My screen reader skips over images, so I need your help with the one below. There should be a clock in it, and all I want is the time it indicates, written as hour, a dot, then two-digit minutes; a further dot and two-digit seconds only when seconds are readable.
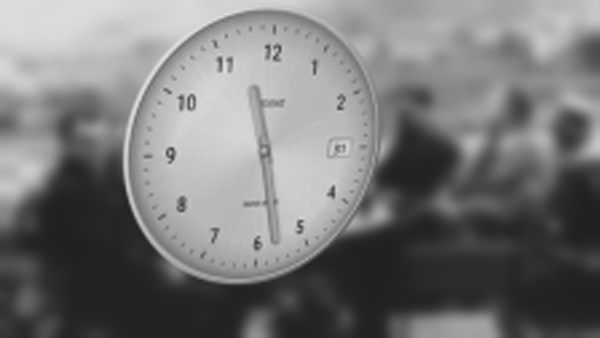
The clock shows 11.28
